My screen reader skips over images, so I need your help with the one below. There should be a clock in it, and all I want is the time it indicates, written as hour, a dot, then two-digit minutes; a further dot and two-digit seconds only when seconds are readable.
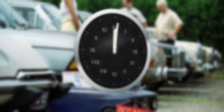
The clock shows 12.01
